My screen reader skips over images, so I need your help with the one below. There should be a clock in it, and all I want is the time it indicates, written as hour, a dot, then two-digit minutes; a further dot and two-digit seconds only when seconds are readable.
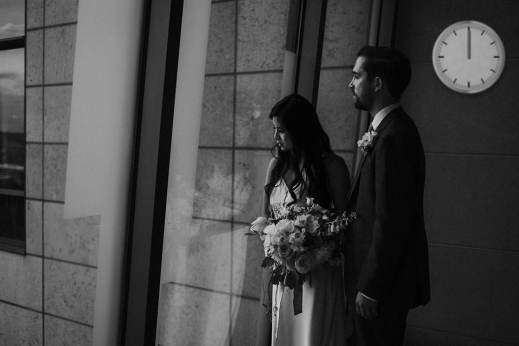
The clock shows 12.00
